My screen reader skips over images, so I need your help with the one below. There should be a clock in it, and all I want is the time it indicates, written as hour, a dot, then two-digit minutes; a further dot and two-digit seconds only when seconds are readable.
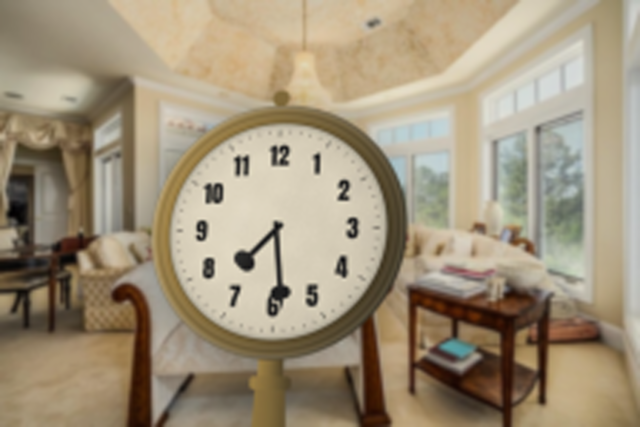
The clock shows 7.29
